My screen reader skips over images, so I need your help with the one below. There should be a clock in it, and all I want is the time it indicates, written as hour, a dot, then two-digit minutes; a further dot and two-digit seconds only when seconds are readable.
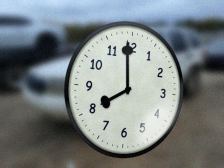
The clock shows 7.59
